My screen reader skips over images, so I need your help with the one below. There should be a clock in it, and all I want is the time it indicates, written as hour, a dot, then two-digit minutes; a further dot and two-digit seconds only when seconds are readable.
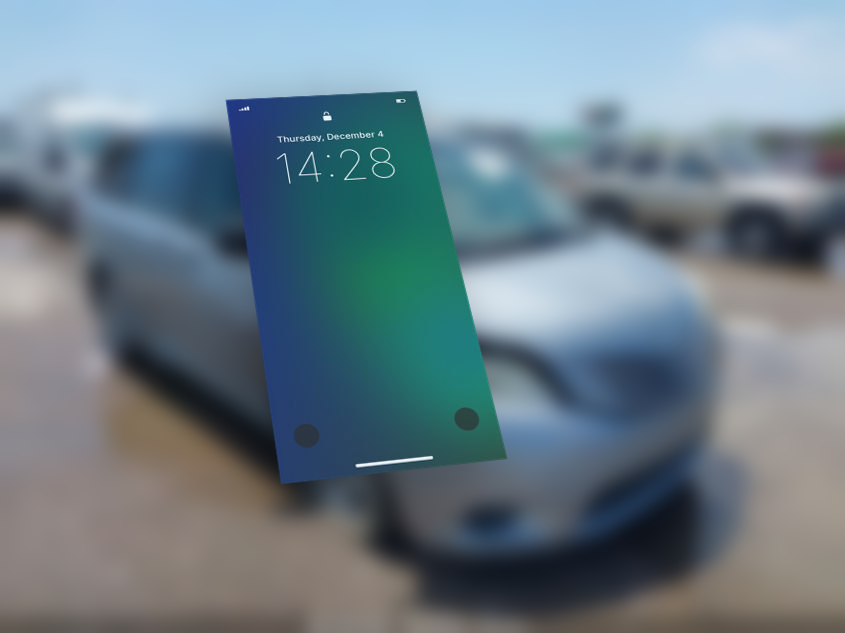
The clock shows 14.28
